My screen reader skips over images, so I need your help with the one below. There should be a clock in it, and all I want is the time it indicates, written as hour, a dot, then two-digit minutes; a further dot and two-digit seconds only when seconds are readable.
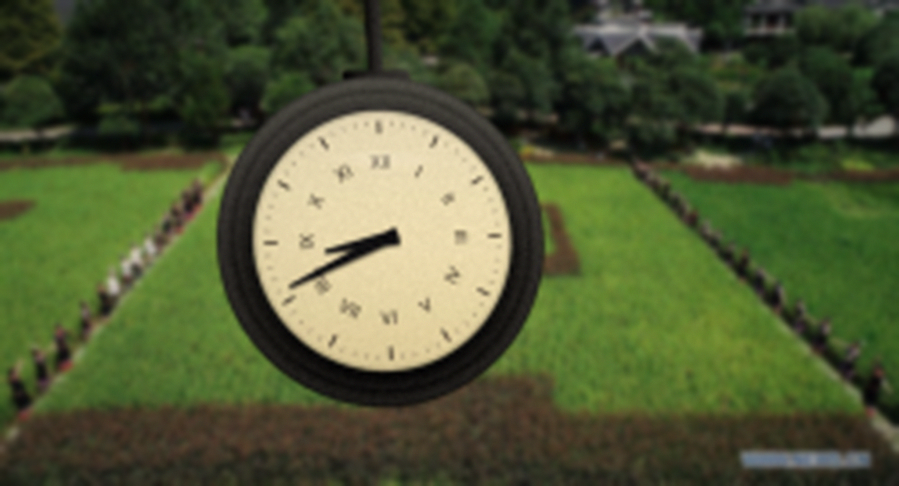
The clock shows 8.41
